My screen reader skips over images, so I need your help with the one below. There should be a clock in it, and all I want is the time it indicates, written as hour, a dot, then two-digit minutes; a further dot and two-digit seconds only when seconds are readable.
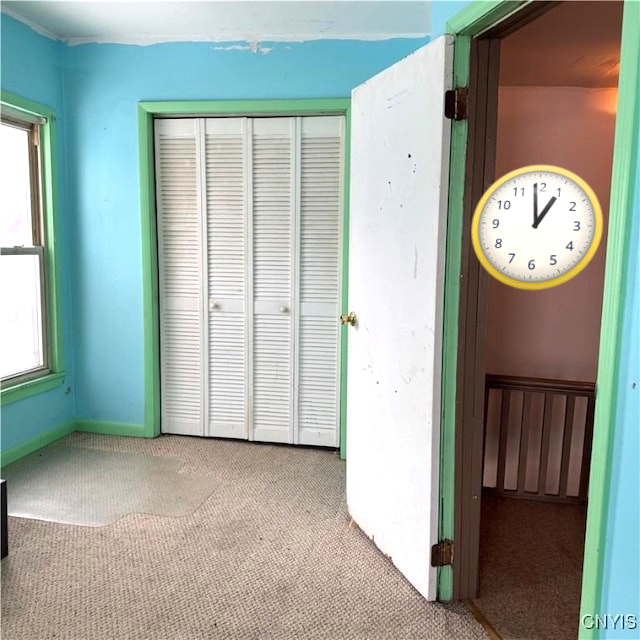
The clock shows 12.59
